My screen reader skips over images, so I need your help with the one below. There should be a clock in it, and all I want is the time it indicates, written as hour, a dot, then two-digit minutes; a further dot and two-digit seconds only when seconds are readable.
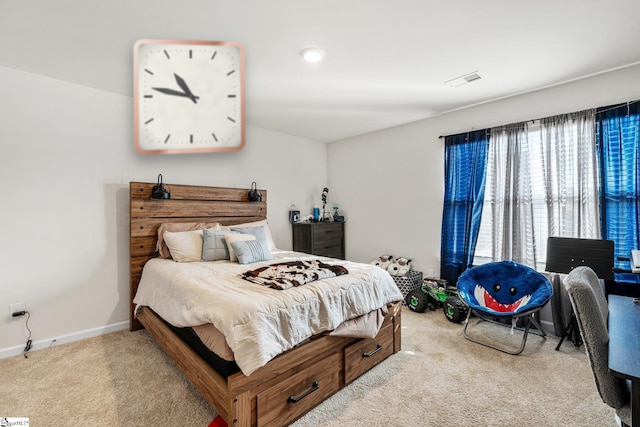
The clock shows 10.47
